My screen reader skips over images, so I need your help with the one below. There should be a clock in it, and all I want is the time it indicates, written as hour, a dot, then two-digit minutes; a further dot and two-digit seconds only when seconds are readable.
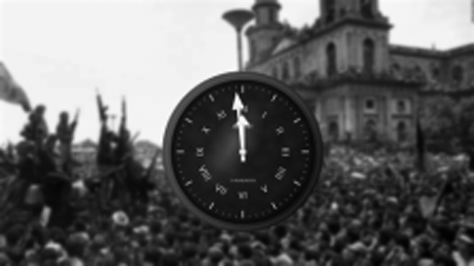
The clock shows 11.59
